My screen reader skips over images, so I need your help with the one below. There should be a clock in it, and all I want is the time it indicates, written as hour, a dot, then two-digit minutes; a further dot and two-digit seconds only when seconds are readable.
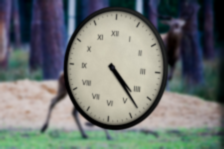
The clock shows 4.23
